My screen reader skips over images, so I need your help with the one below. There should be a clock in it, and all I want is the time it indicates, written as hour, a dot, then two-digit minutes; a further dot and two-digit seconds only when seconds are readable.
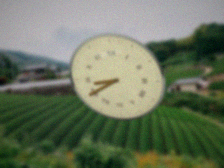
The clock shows 8.40
